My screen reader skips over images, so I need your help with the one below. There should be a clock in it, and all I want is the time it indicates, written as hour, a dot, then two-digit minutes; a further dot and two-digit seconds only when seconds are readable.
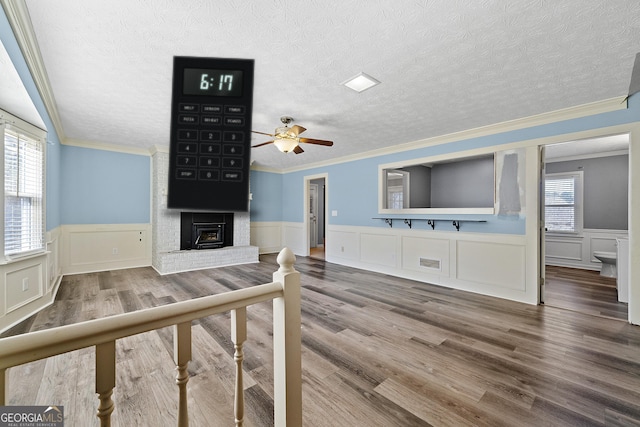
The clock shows 6.17
